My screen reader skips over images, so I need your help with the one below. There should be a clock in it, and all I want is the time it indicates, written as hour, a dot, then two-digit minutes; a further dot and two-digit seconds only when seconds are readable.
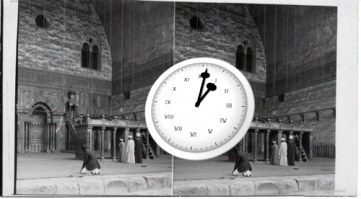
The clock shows 1.01
